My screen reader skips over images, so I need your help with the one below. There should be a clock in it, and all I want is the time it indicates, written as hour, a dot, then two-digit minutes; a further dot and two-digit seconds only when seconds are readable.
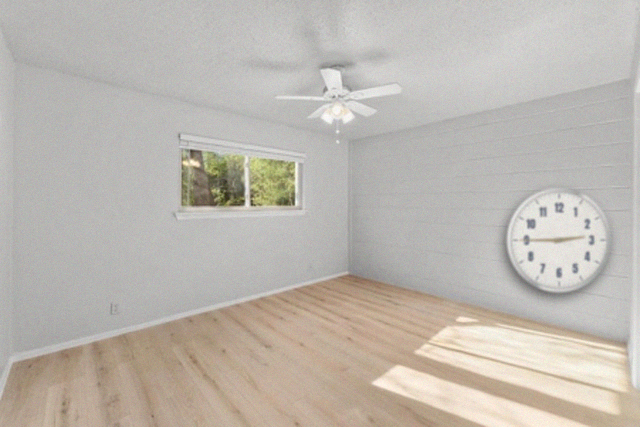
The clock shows 2.45
